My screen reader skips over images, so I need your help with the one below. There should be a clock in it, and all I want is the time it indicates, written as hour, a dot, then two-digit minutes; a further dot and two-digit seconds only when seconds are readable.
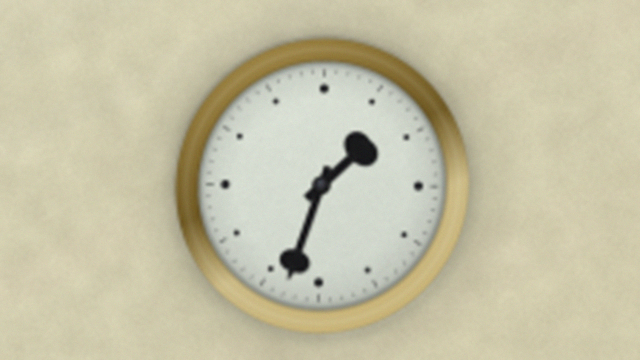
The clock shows 1.33
